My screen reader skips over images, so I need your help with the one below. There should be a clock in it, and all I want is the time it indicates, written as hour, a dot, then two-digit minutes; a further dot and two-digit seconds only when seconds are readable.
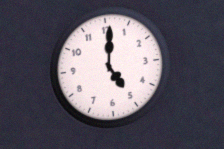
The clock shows 5.01
